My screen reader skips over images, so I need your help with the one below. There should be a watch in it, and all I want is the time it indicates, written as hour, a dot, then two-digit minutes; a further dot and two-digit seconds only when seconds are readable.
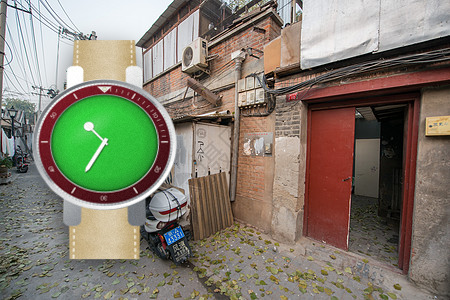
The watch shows 10.35
